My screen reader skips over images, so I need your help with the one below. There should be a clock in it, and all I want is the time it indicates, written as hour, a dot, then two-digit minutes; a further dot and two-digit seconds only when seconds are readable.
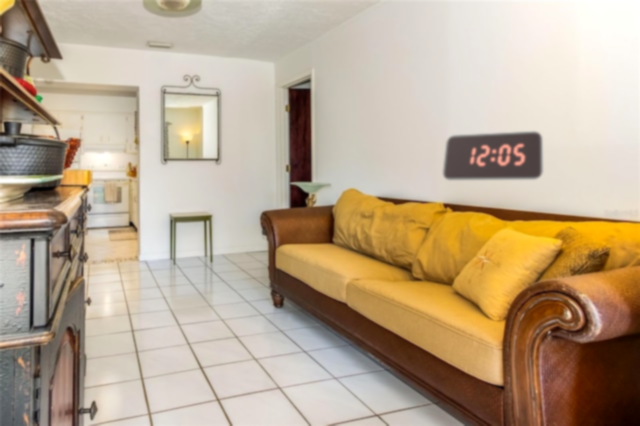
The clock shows 12.05
